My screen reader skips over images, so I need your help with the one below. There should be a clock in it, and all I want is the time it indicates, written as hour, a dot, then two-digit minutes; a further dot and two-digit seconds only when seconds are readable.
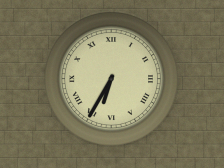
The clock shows 6.35
